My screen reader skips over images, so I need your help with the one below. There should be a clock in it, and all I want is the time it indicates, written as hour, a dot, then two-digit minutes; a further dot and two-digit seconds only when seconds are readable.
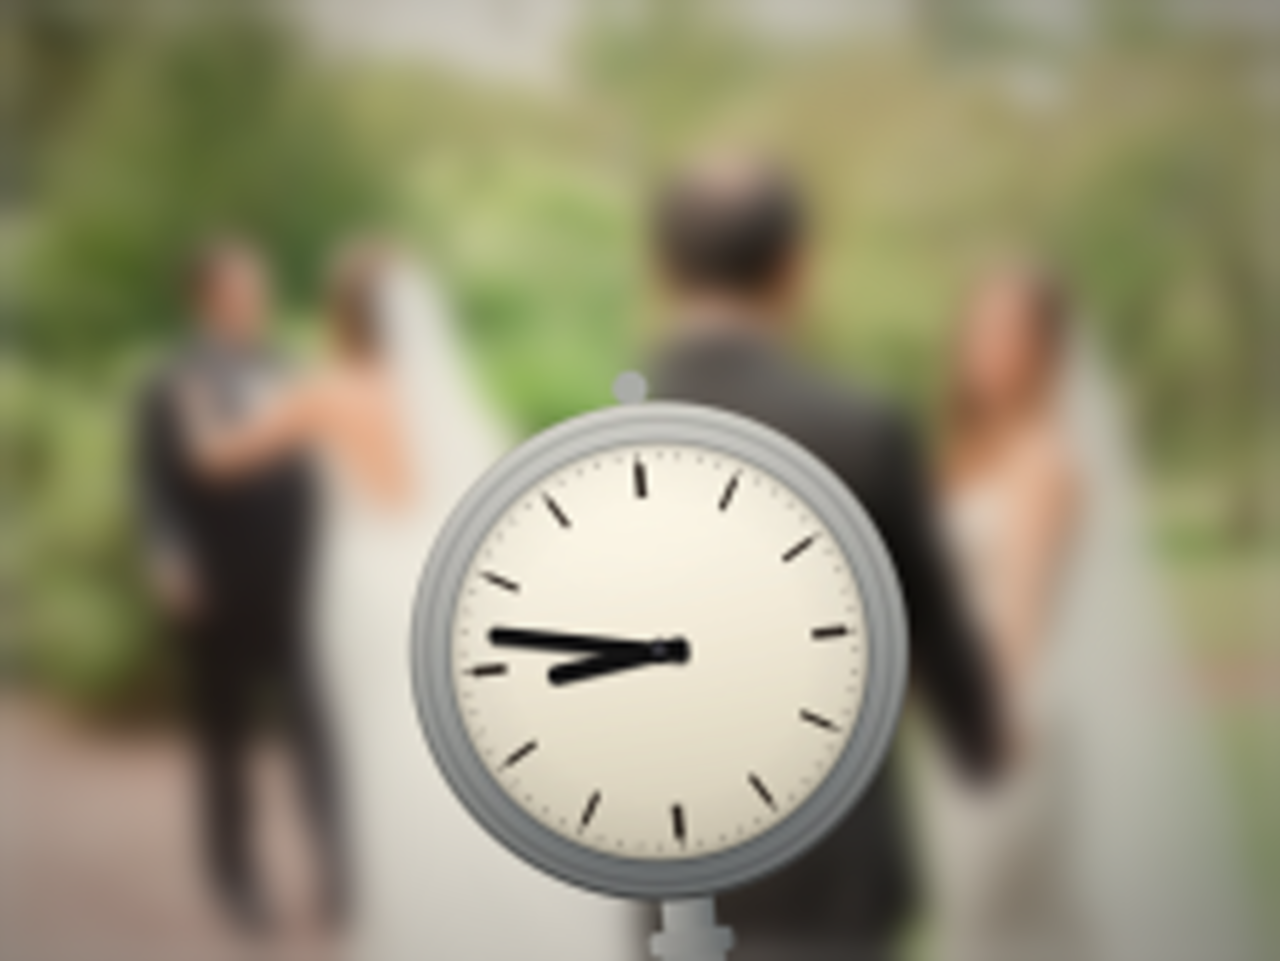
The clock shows 8.47
